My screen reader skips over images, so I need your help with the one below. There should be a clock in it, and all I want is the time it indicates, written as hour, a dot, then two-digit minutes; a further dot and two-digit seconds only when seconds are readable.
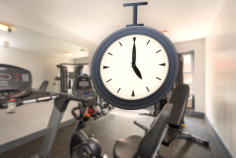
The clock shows 5.00
